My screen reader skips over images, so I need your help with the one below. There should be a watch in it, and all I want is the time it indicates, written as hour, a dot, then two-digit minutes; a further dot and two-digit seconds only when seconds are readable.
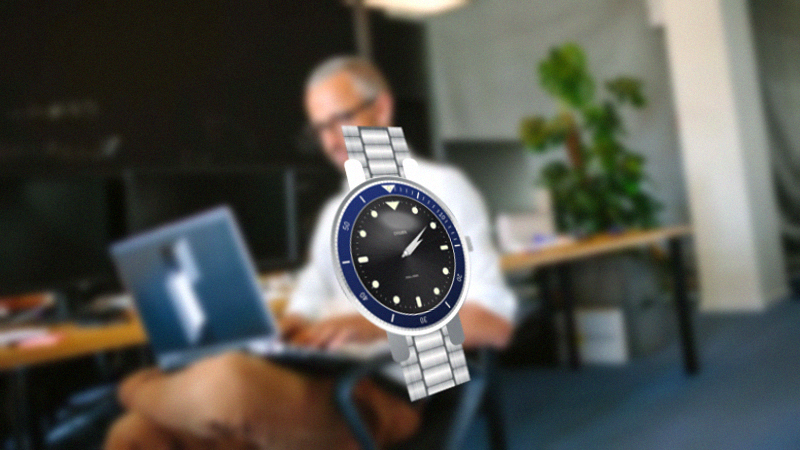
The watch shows 2.09
